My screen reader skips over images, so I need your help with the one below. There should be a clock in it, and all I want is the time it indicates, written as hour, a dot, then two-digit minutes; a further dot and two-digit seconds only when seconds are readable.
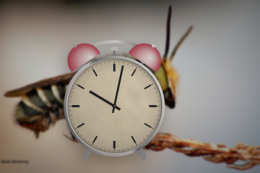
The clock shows 10.02
